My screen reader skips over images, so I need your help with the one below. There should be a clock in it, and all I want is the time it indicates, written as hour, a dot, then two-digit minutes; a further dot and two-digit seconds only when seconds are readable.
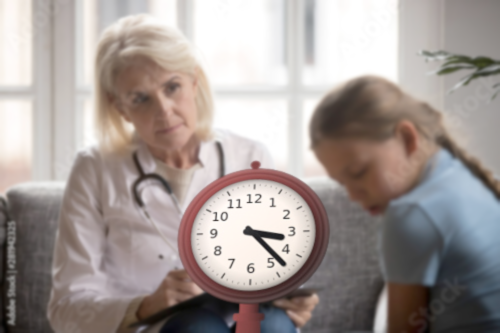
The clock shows 3.23
